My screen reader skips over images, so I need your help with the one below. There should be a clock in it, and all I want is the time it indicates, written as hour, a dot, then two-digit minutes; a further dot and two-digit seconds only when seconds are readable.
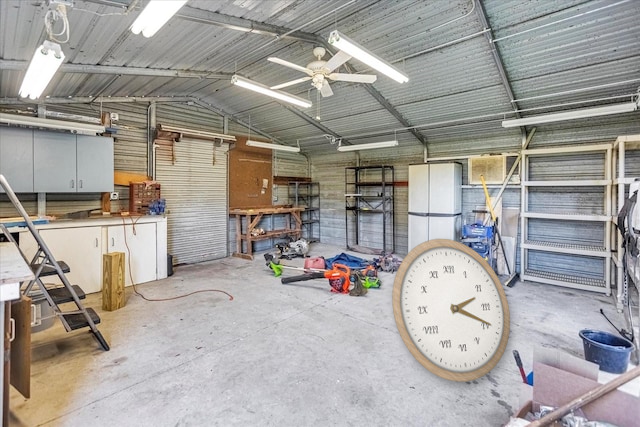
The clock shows 2.19
